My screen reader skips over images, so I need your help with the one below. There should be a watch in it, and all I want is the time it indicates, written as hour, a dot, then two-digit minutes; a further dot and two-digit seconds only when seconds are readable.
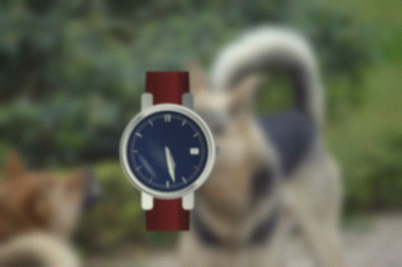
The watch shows 5.28
